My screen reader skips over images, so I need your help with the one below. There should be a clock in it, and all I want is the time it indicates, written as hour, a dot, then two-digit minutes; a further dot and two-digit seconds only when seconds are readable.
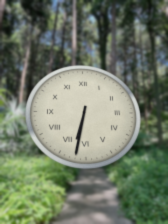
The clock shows 6.32
